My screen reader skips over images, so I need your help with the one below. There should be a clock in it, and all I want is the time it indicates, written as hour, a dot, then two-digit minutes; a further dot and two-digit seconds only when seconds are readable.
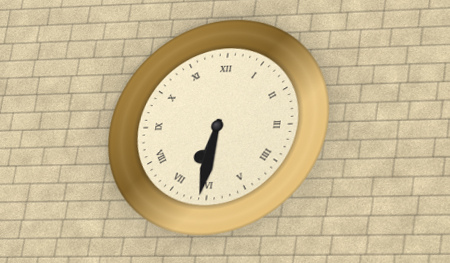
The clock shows 6.31
